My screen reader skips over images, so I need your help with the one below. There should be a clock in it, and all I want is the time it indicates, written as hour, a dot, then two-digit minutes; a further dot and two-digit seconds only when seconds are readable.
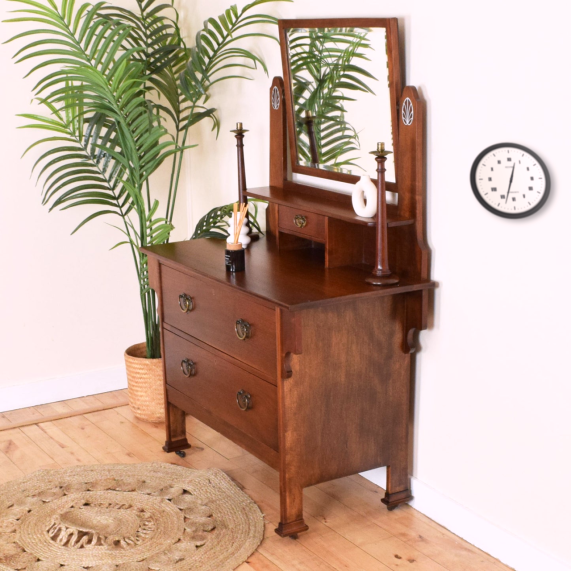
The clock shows 12.33
